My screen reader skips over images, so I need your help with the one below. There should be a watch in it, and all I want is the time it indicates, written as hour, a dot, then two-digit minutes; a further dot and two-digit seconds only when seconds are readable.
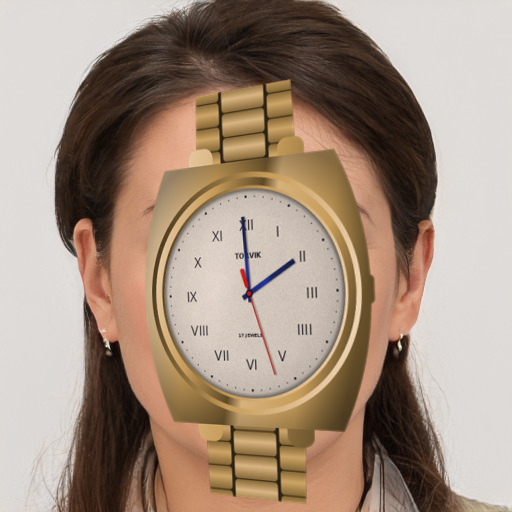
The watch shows 1.59.27
